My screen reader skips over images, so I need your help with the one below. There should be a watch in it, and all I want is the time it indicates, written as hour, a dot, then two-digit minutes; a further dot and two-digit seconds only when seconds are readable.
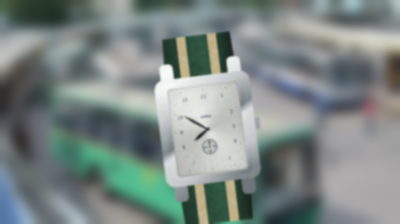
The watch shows 7.51
